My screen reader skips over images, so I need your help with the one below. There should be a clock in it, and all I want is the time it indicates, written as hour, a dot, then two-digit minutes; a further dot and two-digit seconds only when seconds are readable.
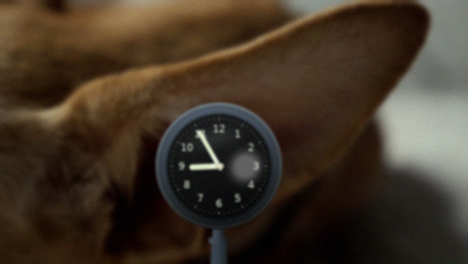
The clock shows 8.55
